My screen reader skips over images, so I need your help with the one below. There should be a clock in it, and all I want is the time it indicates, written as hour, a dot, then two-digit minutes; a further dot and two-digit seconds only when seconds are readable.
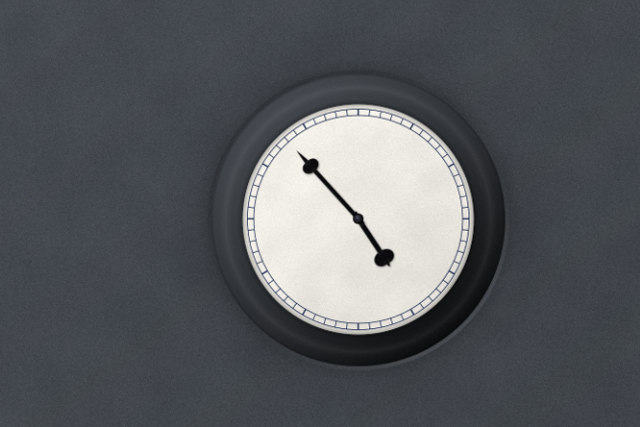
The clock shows 4.53
